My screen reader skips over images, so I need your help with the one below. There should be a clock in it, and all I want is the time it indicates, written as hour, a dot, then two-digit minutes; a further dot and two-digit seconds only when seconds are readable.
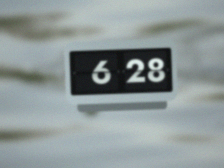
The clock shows 6.28
